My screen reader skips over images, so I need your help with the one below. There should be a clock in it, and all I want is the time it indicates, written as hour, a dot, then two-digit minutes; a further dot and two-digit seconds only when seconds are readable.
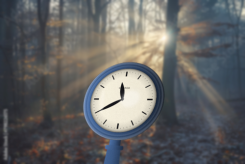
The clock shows 11.40
